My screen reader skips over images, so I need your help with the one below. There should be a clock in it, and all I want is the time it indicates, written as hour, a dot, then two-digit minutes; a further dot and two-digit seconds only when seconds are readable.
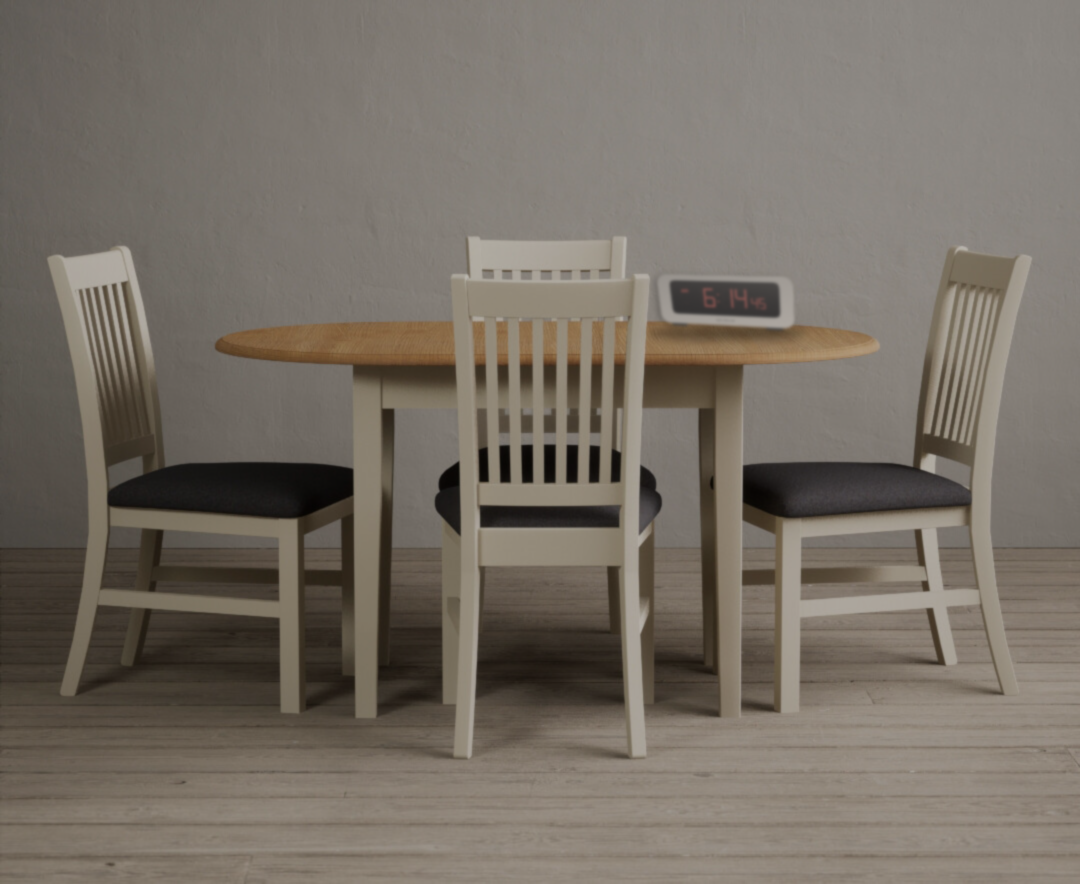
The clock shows 6.14
